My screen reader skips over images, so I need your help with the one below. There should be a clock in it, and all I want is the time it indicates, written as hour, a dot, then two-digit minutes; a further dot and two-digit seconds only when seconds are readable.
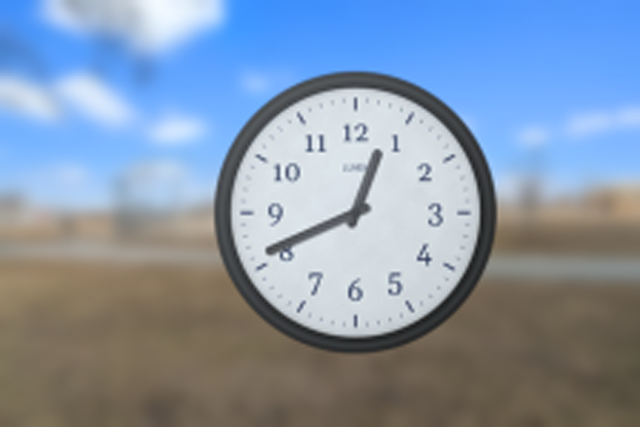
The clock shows 12.41
